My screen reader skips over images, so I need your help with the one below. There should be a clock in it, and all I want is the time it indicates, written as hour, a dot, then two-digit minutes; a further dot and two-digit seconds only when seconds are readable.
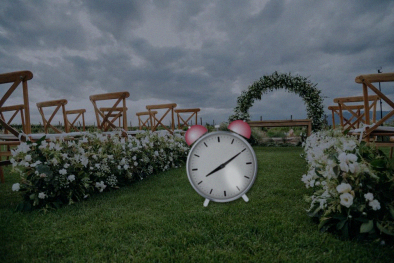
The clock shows 8.10
